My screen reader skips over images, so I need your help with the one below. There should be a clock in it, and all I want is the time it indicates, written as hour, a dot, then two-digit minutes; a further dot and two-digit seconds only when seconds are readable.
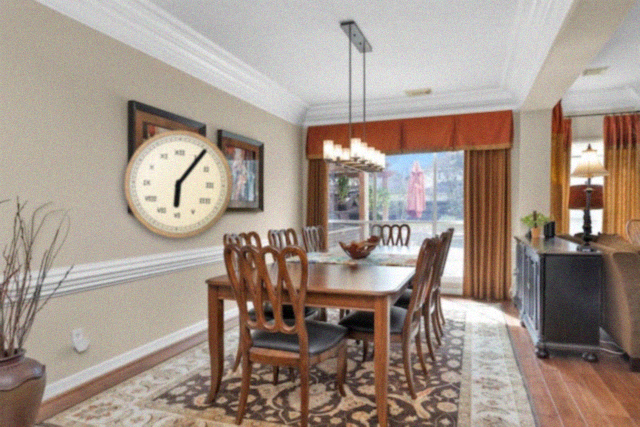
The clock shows 6.06
